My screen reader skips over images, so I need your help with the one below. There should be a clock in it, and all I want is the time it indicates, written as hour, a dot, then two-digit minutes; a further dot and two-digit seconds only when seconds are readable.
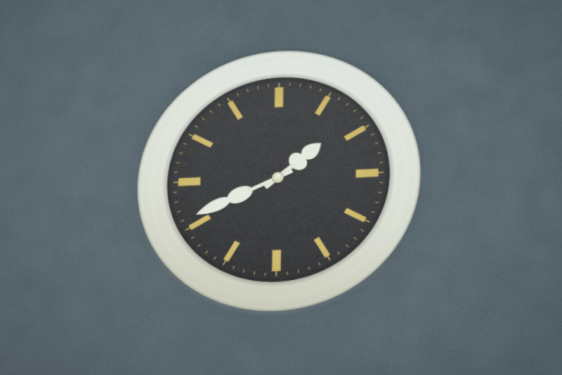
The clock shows 1.41
